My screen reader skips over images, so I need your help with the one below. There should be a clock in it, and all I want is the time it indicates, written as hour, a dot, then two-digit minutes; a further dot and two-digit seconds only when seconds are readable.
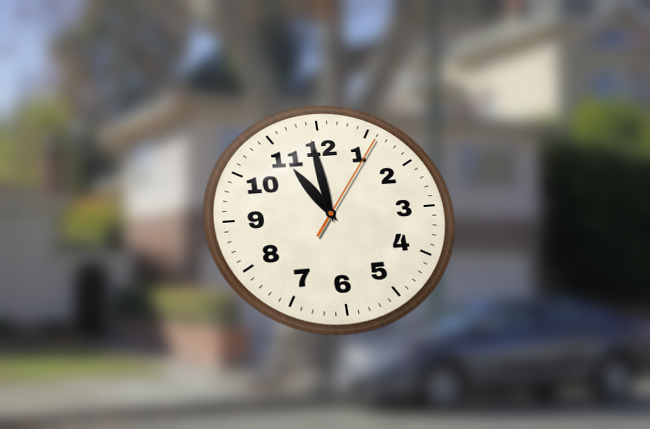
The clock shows 10.59.06
